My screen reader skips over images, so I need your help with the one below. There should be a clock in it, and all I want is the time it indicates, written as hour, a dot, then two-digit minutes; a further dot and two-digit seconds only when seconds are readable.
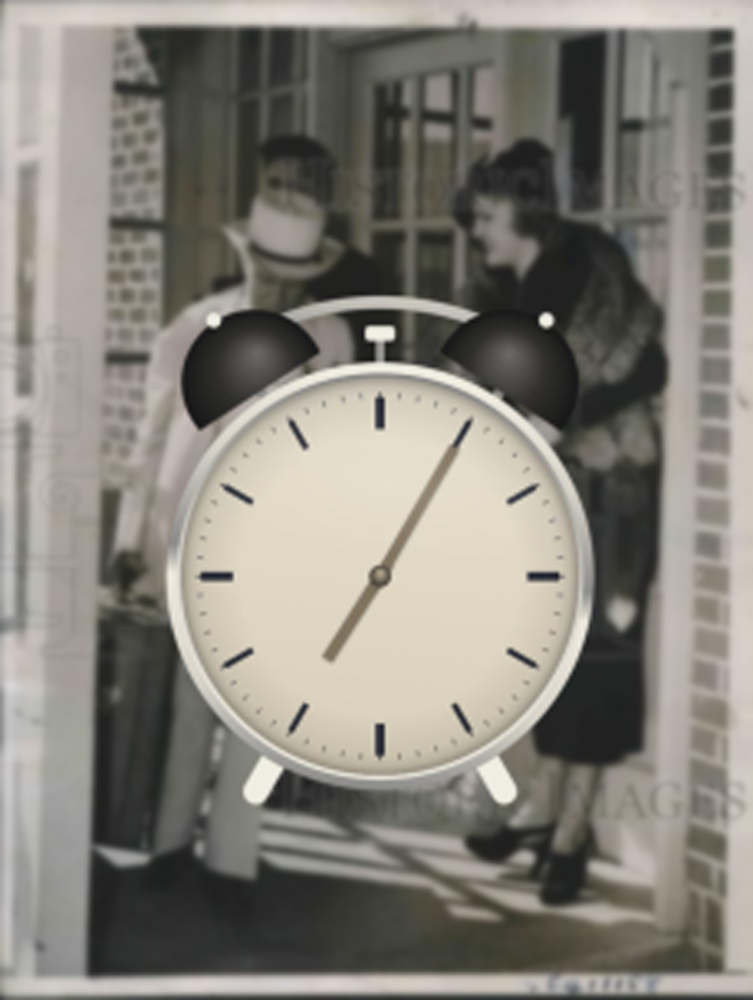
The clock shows 7.05
